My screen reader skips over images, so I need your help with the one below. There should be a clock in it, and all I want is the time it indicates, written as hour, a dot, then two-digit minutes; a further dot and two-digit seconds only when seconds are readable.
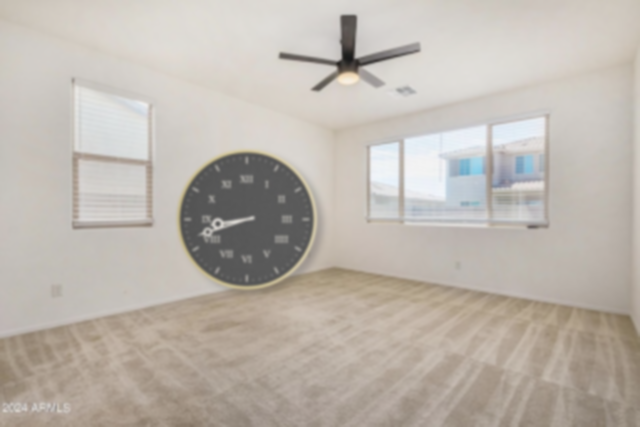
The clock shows 8.42
